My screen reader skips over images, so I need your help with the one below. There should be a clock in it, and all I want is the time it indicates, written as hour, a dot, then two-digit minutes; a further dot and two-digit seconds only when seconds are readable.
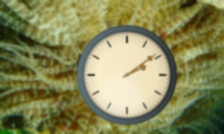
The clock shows 2.09
